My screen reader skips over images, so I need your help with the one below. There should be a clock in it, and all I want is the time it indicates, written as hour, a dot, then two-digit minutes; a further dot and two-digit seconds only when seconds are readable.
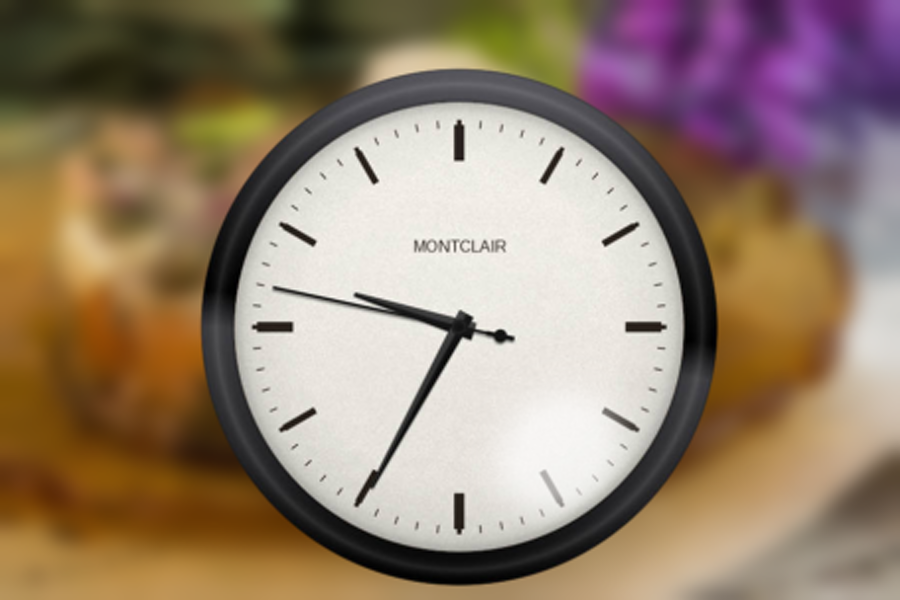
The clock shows 9.34.47
